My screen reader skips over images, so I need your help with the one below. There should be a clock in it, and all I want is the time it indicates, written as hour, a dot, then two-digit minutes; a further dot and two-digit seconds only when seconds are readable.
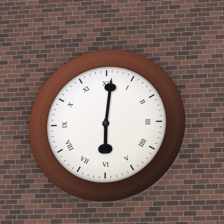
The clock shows 6.01
